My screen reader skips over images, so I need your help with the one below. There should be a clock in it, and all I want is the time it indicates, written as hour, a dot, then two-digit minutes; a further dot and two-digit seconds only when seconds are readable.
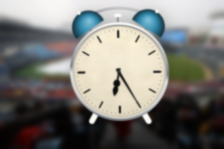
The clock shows 6.25
